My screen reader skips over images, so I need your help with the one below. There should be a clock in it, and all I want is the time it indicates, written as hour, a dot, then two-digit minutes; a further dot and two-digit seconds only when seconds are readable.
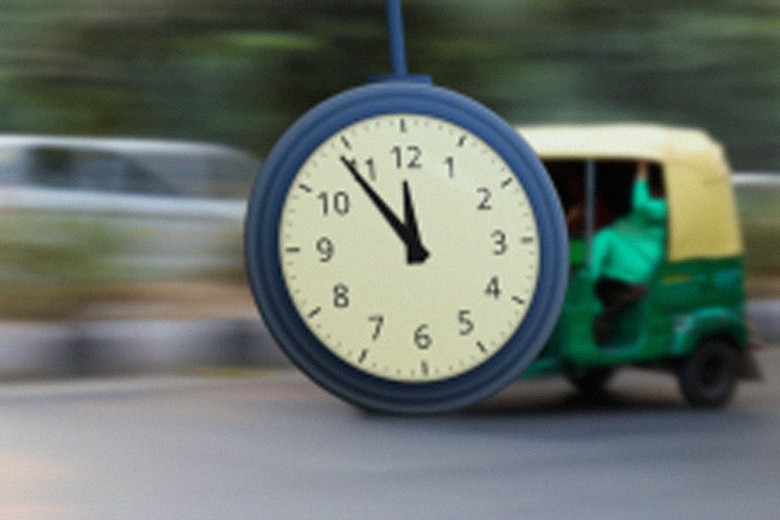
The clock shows 11.54
